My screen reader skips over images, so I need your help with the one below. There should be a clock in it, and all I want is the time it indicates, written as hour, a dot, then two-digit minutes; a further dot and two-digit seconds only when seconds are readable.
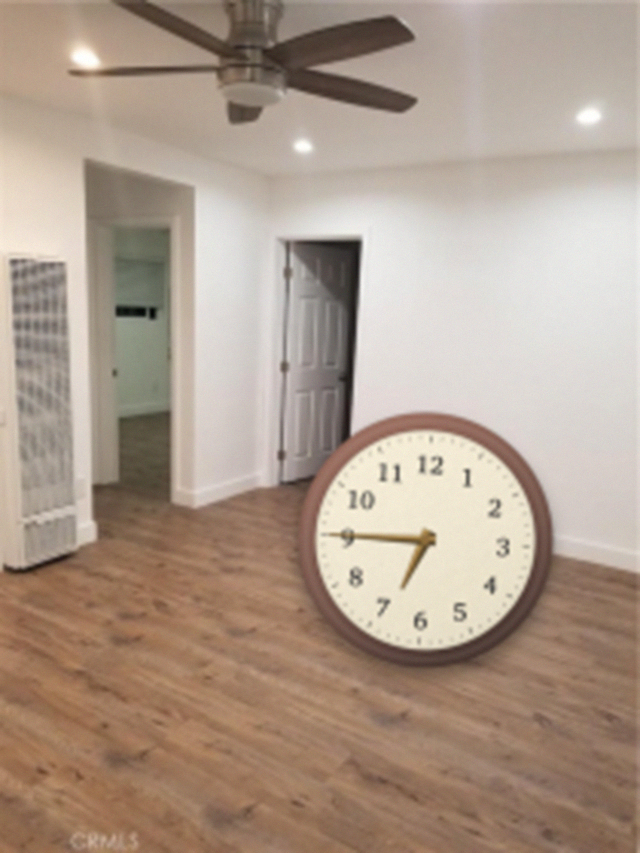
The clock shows 6.45
